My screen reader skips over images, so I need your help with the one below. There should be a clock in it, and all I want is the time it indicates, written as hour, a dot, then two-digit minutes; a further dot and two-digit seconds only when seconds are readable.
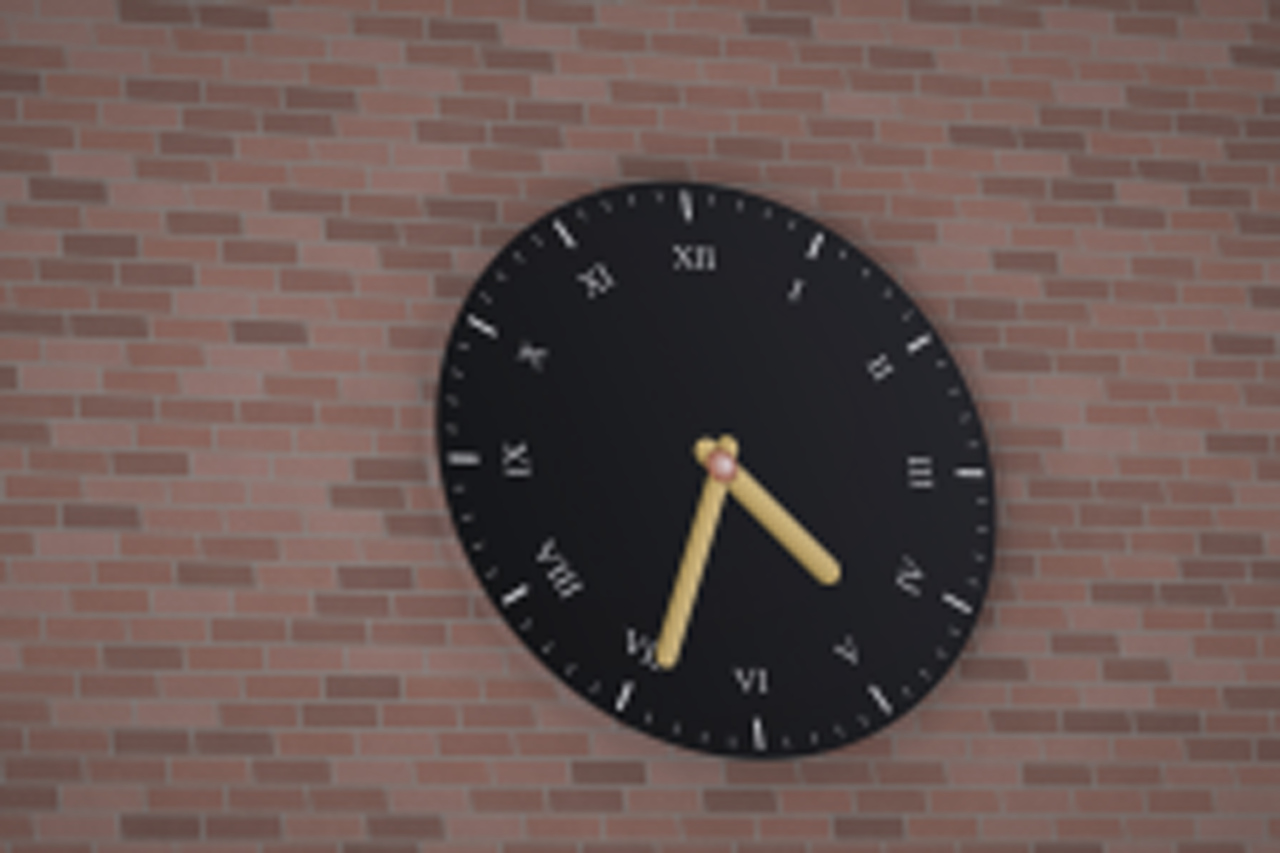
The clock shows 4.34
